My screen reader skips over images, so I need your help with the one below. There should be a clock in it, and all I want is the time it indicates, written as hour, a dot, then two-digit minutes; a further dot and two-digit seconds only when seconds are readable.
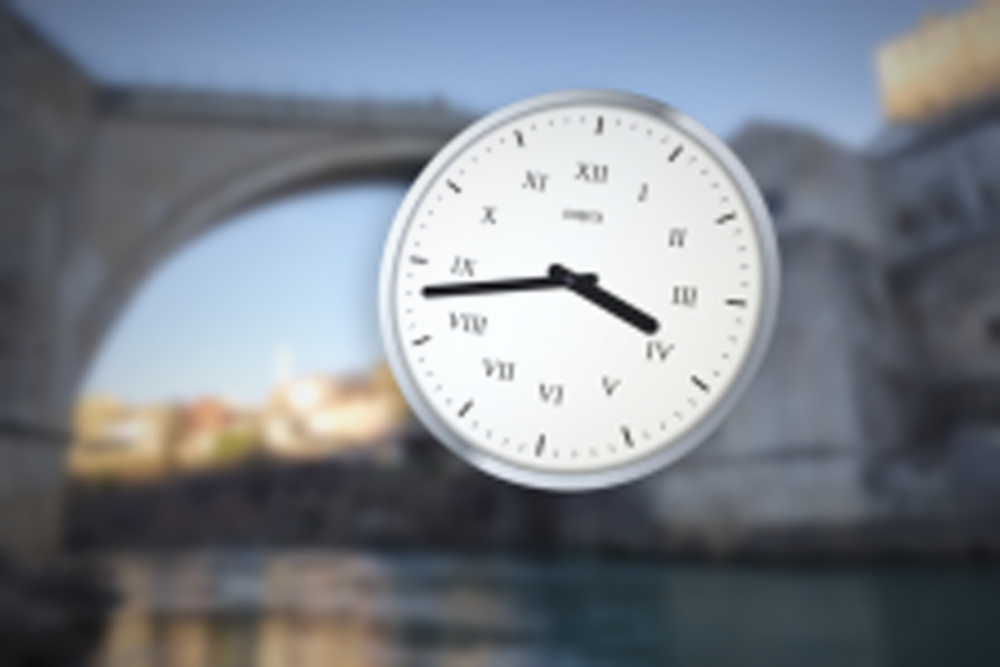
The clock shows 3.43
